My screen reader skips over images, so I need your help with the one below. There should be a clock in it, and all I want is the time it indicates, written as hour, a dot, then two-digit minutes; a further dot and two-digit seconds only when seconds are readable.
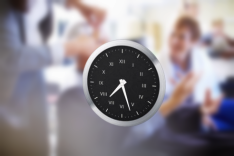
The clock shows 7.27
